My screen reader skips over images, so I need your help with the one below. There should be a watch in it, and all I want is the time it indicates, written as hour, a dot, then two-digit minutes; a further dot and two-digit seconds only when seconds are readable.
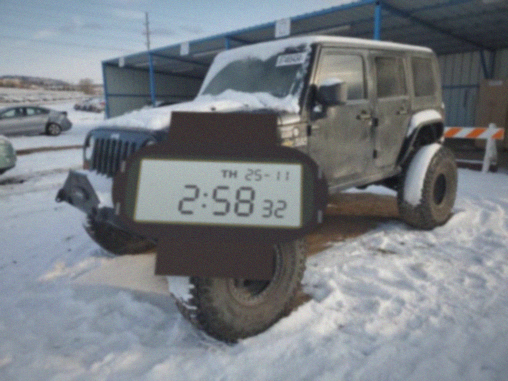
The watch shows 2.58.32
